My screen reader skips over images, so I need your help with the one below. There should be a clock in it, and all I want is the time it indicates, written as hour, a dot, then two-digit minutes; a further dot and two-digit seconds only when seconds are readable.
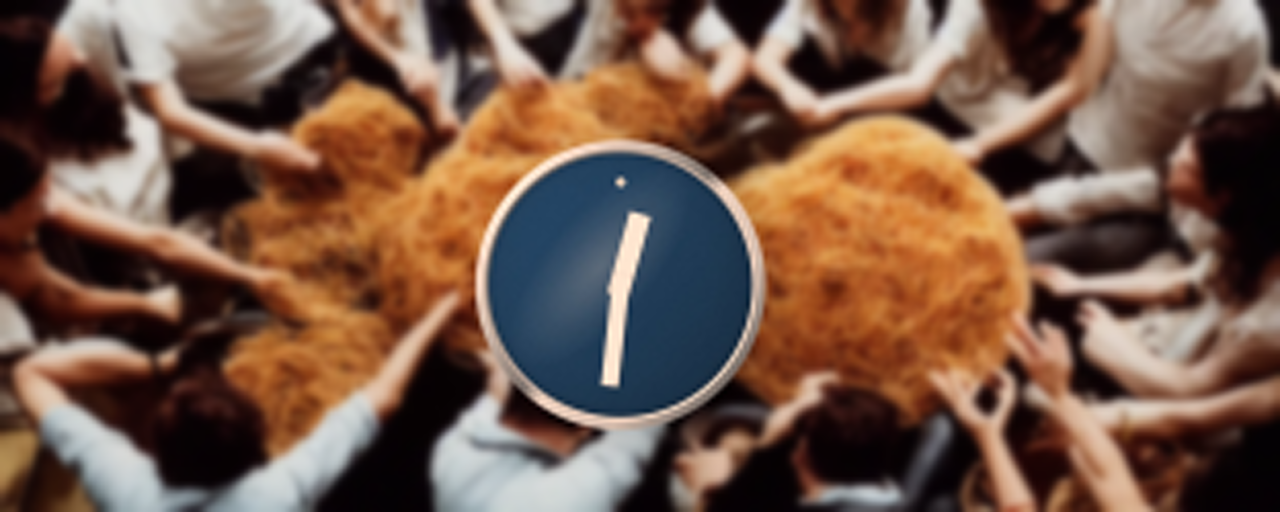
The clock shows 12.31
